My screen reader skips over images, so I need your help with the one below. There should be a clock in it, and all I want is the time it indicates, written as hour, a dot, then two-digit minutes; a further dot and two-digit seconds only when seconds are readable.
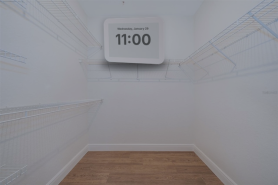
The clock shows 11.00
